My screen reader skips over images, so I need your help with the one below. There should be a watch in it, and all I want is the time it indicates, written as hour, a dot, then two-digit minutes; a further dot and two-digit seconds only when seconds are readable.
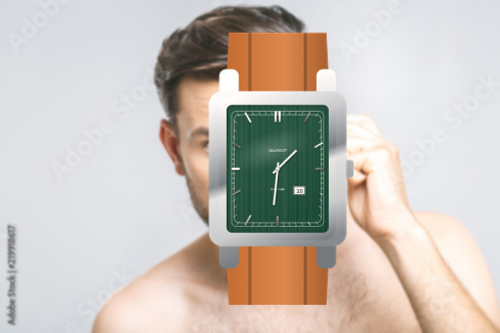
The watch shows 1.31
